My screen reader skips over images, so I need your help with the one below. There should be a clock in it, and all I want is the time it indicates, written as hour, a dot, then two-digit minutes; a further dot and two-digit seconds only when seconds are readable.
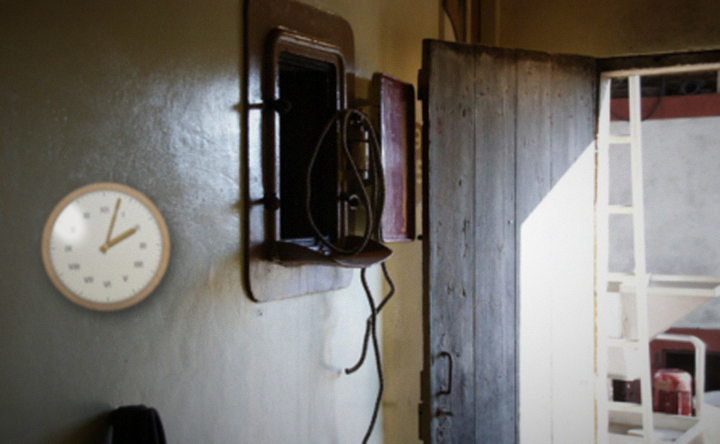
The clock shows 2.03
